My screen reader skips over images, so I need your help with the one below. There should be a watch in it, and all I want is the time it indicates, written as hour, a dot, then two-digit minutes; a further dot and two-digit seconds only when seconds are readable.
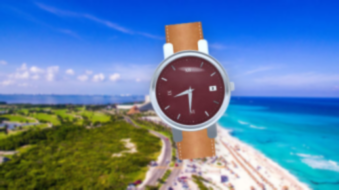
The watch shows 8.31
